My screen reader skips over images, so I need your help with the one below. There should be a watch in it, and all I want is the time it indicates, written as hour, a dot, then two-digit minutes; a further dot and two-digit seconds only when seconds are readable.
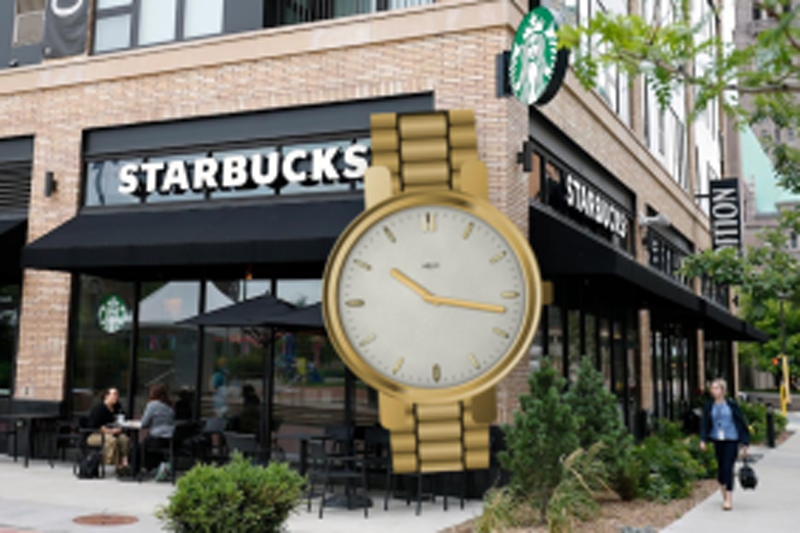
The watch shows 10.17
